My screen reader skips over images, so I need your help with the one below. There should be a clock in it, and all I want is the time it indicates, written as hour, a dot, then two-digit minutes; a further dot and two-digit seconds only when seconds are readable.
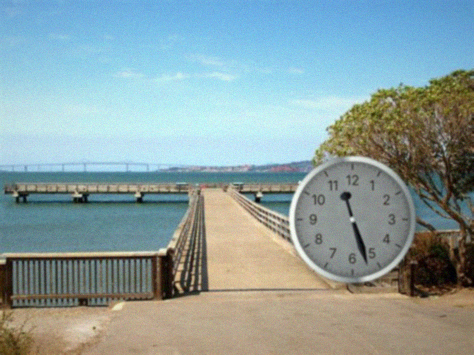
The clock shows 11.27
